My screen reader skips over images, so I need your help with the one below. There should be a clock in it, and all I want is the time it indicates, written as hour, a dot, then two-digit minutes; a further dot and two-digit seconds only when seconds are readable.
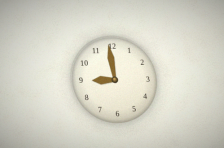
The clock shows 8.59
